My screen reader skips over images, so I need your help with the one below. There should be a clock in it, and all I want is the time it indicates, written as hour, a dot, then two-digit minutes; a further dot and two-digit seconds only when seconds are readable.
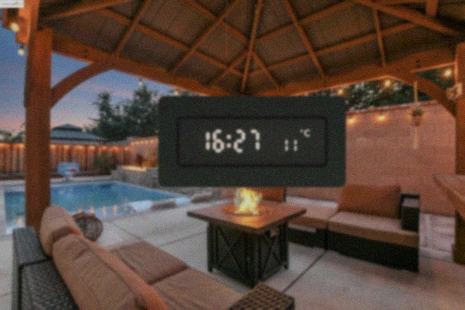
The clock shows 16.27
